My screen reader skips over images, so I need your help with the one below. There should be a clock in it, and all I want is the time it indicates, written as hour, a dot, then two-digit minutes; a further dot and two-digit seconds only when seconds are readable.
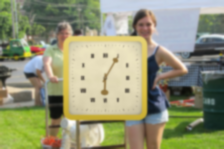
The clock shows 6.05
